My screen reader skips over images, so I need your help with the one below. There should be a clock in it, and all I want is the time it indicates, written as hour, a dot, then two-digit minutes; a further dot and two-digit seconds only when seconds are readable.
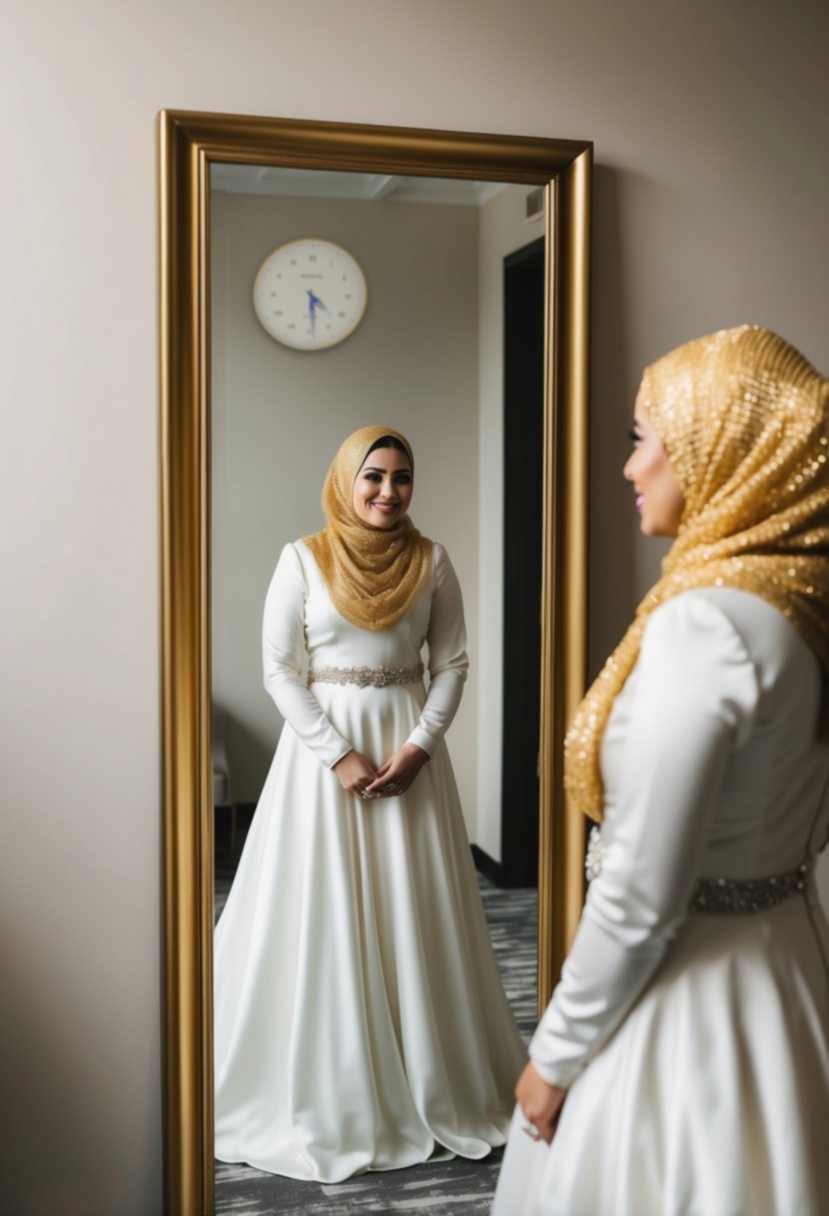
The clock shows 4.29
